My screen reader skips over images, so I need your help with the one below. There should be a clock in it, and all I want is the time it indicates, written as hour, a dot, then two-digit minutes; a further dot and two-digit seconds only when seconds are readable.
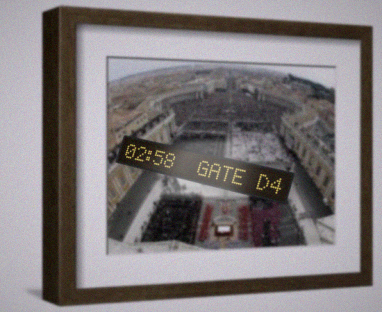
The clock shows 2.58
